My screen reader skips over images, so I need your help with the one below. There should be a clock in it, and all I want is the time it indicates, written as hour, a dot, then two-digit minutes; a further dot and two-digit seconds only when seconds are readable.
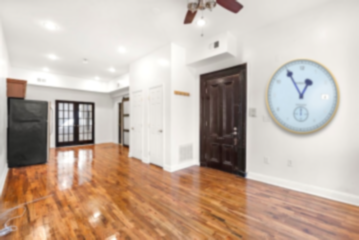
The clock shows 12.55
